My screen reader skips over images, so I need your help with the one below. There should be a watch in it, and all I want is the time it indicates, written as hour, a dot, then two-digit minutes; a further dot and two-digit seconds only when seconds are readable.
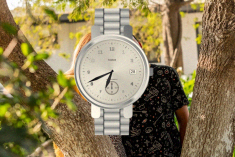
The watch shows 6.41
